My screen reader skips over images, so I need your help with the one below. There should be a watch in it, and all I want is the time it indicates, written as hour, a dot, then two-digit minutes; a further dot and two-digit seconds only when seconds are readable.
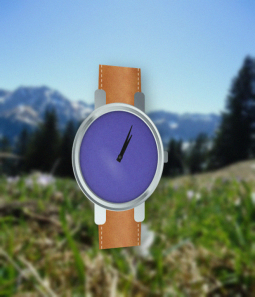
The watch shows 1.04
